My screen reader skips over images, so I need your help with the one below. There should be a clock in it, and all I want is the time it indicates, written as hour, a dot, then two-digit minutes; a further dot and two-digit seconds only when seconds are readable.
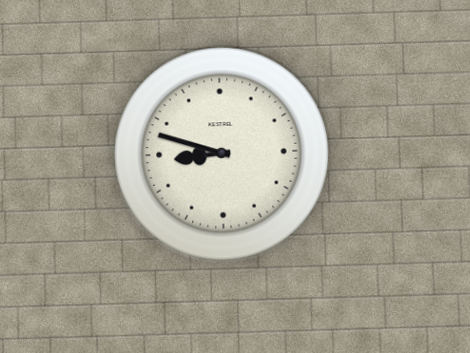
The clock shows 8.48
